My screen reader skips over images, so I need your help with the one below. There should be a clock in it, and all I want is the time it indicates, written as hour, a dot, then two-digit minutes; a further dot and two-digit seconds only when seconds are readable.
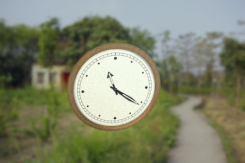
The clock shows 11.21
